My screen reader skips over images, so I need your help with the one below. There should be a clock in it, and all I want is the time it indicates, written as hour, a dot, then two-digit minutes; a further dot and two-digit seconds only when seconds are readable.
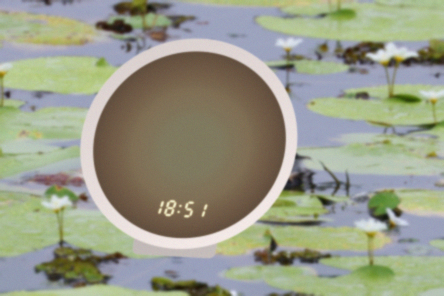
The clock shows 18.51
